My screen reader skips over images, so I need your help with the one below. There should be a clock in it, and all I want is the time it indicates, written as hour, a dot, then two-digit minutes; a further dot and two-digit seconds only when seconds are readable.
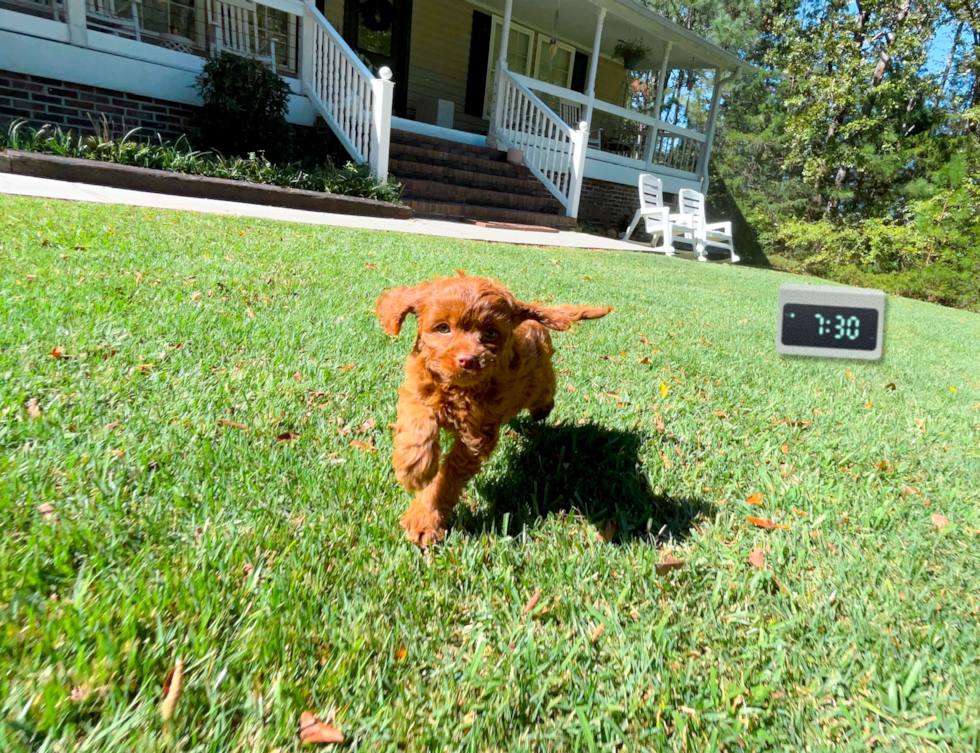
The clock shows 7.30
